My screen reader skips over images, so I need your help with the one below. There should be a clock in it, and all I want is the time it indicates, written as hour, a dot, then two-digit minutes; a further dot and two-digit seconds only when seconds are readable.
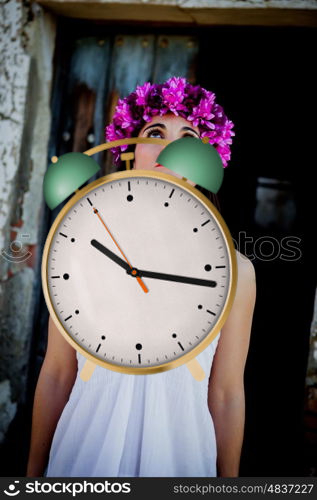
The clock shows 10.16.55
